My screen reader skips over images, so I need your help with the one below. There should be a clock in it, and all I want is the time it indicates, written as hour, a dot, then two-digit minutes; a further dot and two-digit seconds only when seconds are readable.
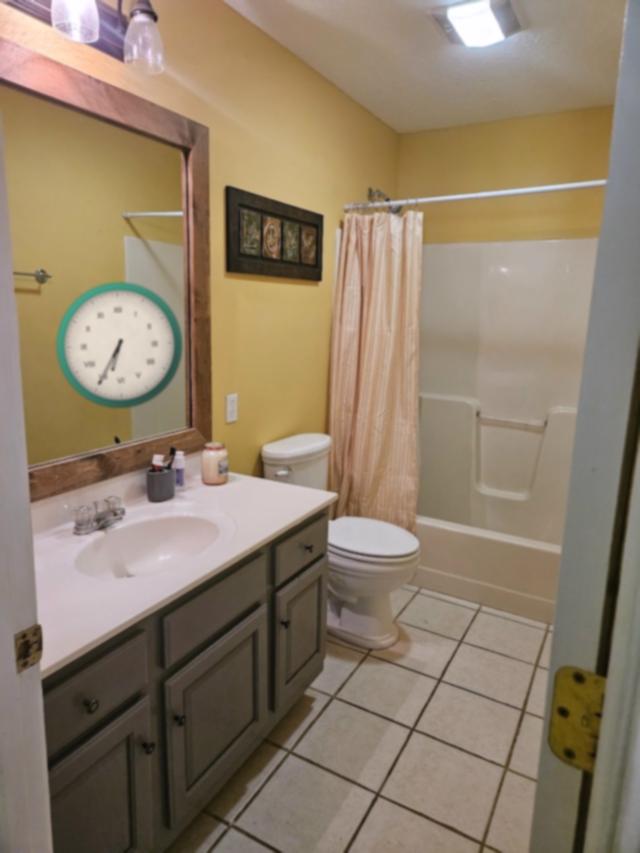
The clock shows 6.35
